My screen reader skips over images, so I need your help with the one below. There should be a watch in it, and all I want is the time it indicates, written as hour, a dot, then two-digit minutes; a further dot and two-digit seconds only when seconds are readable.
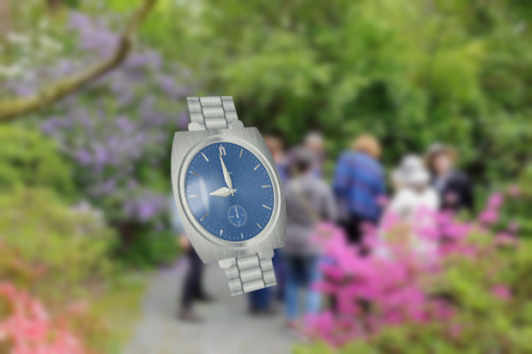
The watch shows 8.59
